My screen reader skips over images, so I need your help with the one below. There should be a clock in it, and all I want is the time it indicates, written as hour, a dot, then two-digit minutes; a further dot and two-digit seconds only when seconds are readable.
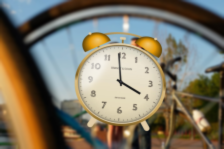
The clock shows 3.59
